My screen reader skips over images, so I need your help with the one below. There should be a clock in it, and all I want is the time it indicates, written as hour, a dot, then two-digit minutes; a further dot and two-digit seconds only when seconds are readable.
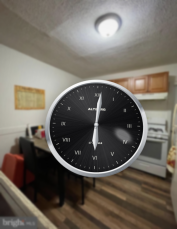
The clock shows 6.01
